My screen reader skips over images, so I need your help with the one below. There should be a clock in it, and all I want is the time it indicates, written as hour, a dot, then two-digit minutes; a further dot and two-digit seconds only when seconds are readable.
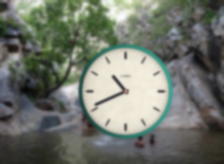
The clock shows 10.41
